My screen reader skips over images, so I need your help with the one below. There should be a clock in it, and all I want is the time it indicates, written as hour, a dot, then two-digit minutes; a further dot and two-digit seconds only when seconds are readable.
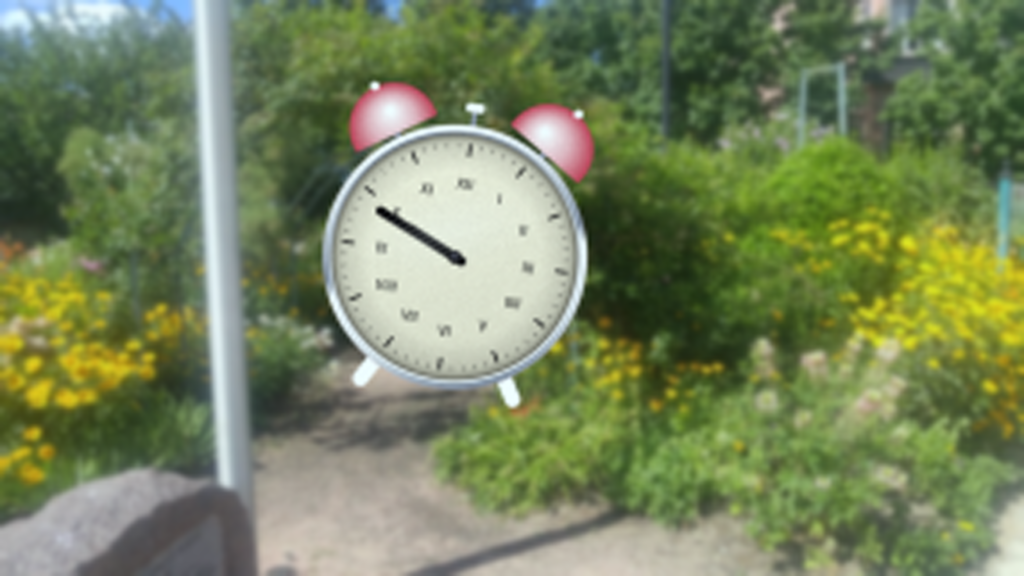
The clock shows 9.49
